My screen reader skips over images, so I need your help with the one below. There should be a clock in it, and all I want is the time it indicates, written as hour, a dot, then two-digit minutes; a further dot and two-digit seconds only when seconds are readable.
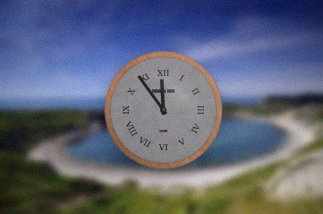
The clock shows 11.54
